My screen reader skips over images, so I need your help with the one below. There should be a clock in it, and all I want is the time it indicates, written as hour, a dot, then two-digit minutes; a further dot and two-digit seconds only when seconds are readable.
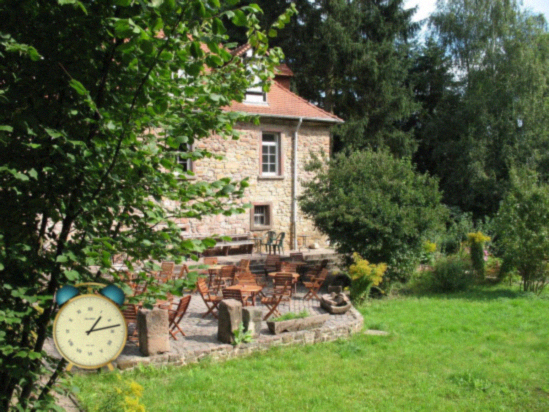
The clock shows 1.13
